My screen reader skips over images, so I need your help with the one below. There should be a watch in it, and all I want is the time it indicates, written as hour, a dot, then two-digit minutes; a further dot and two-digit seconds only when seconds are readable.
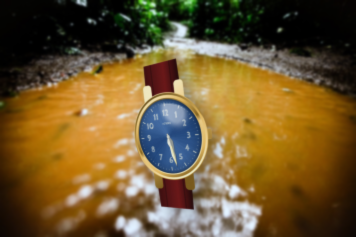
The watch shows 5.28
